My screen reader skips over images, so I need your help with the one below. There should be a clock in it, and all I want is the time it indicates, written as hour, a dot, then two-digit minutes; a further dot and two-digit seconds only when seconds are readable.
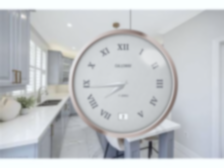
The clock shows 7.44
